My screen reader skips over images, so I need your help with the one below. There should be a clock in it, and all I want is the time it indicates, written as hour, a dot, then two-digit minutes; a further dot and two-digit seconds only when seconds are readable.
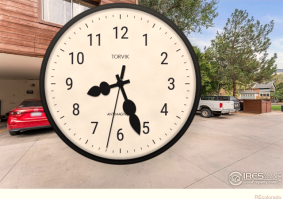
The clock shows 8.26.32
